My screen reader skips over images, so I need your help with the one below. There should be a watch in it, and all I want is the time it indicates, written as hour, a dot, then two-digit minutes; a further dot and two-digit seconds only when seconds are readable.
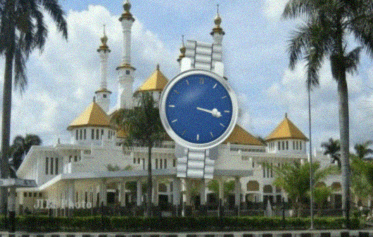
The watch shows 3.17
